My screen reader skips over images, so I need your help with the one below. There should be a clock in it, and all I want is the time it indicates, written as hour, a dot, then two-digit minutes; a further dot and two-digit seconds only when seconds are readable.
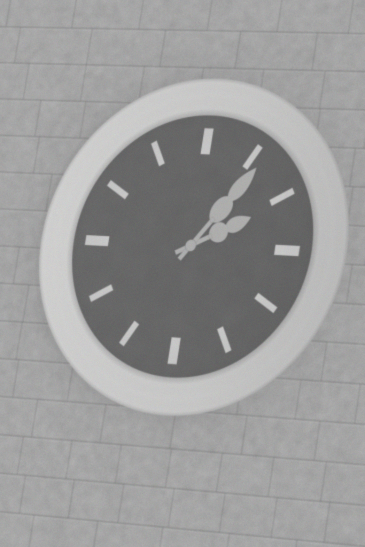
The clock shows 2.06
